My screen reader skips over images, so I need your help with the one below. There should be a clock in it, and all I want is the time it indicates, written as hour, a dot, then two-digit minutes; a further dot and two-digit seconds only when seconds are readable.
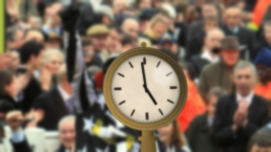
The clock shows 4.59
